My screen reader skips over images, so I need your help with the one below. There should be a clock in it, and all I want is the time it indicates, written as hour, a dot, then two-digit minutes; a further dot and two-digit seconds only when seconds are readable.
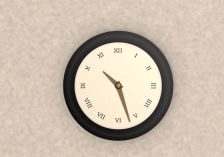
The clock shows 10.27
